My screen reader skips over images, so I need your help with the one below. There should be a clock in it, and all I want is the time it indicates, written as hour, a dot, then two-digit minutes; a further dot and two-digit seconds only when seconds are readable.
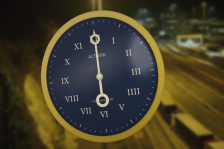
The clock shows 6.00
